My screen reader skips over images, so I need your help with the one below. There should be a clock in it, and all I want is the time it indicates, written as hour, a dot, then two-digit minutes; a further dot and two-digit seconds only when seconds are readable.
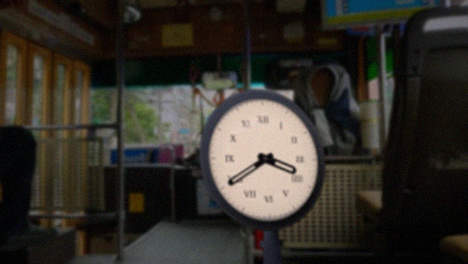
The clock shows 3.40
